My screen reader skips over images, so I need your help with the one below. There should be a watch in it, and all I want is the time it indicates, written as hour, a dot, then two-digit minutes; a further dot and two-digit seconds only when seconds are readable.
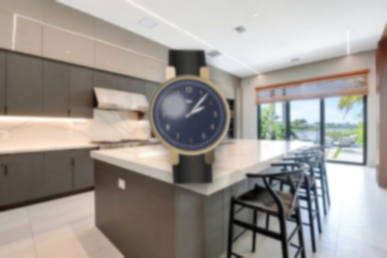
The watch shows 2.07
